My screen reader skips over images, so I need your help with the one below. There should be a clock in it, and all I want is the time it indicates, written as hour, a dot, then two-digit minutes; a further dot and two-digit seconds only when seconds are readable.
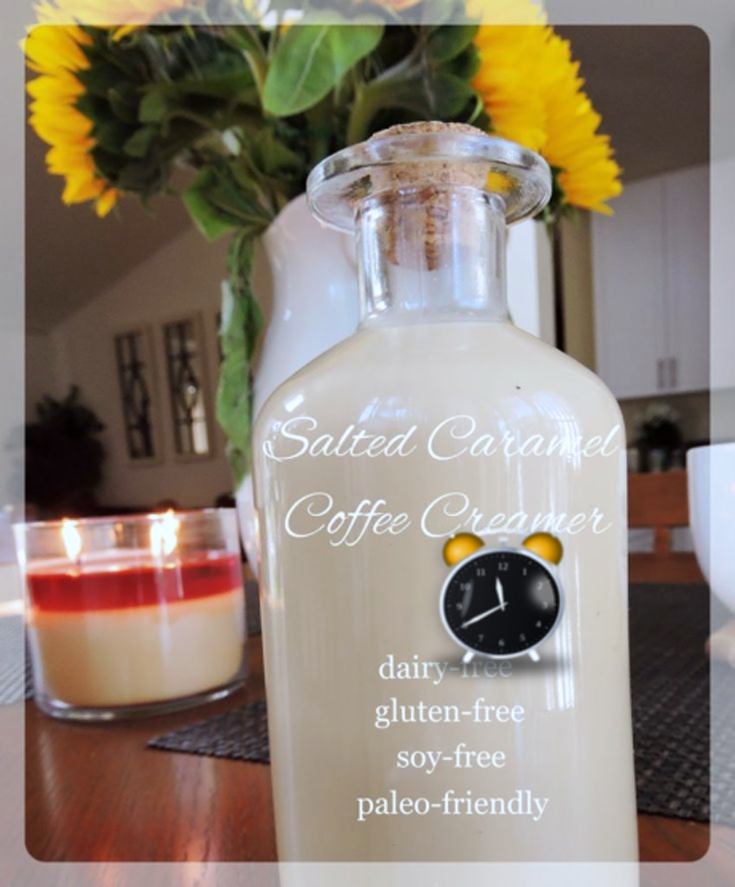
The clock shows 11.40
